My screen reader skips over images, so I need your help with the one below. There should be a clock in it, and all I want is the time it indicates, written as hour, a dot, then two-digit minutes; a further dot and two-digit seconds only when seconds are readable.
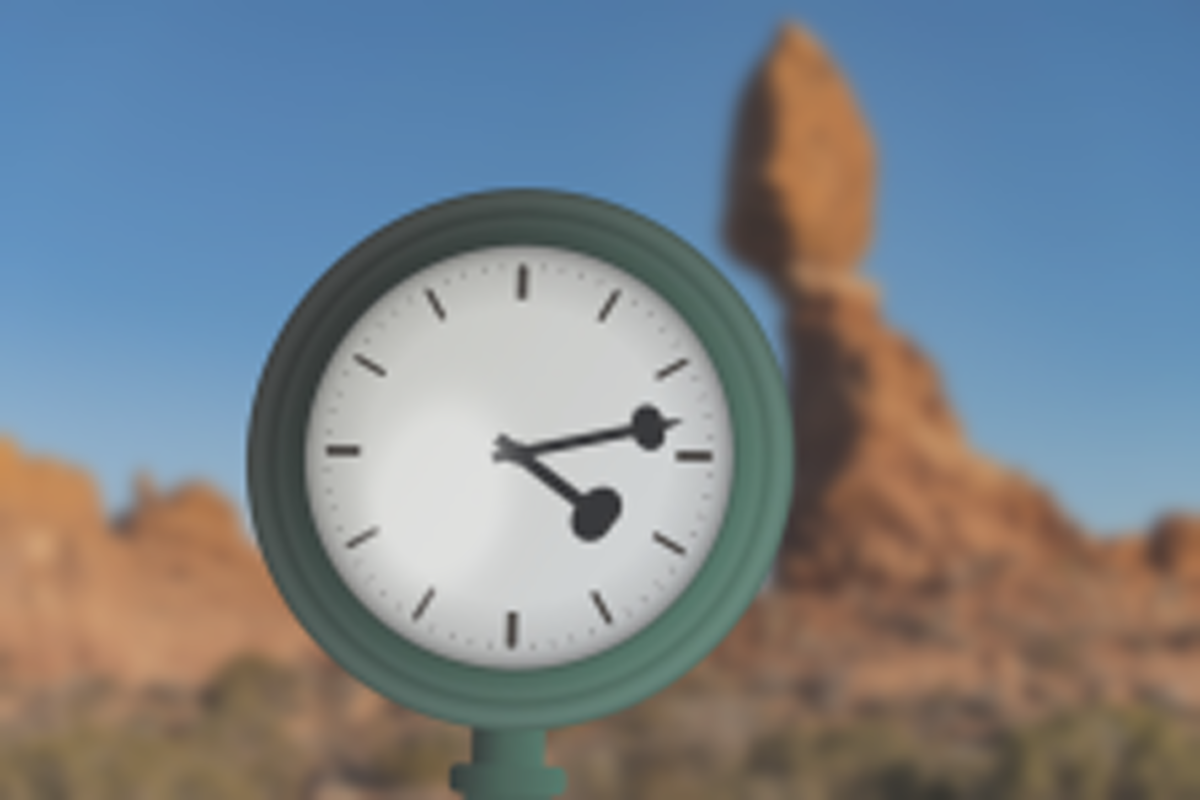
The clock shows 4.13
